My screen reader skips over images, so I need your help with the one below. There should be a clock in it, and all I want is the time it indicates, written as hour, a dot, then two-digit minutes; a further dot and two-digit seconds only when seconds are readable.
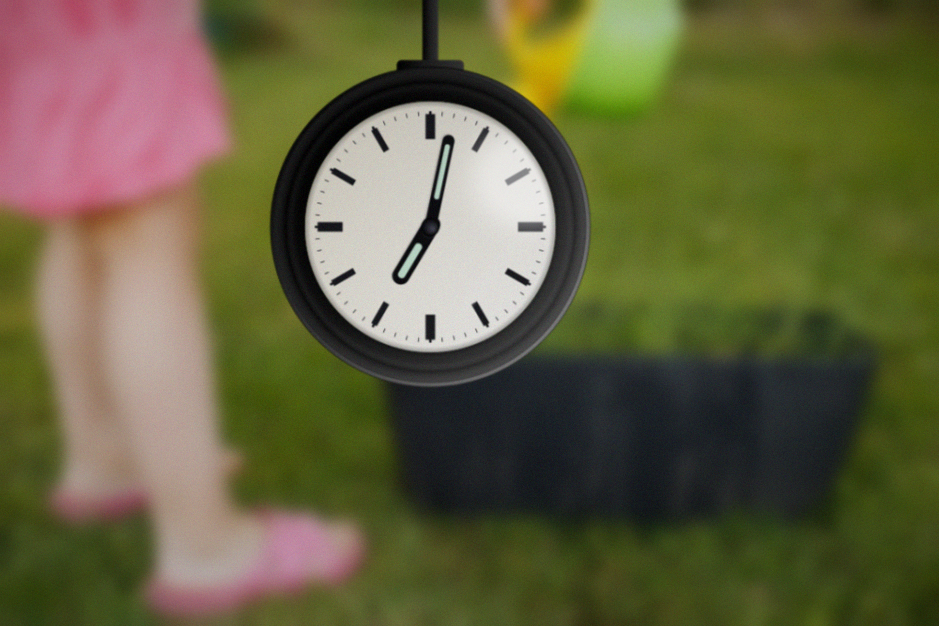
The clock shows 7.02
